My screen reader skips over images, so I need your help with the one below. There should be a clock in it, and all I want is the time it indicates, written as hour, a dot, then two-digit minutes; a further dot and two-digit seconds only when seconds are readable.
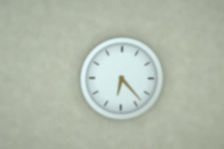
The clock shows 6.23
